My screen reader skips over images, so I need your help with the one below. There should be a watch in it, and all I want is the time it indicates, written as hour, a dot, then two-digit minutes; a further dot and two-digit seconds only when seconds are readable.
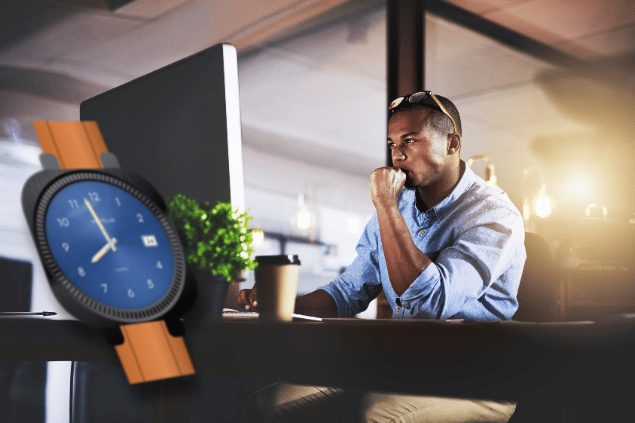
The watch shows 7.58
